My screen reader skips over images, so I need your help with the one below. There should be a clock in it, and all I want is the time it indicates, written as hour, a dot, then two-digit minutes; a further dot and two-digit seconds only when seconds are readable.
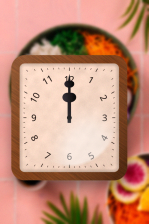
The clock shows 12.00
